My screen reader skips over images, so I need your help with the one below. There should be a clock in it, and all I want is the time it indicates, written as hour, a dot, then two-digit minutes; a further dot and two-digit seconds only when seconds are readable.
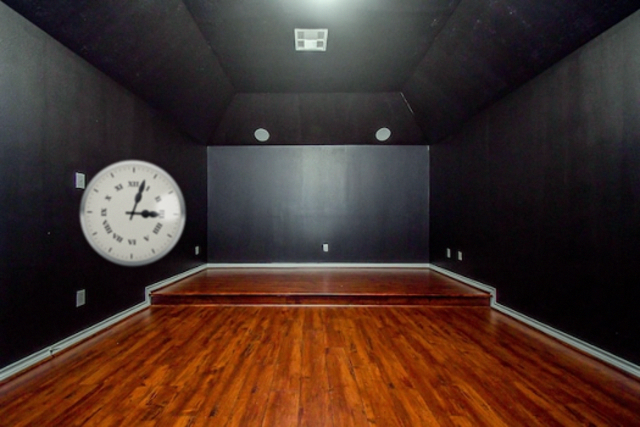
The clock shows 3.03
